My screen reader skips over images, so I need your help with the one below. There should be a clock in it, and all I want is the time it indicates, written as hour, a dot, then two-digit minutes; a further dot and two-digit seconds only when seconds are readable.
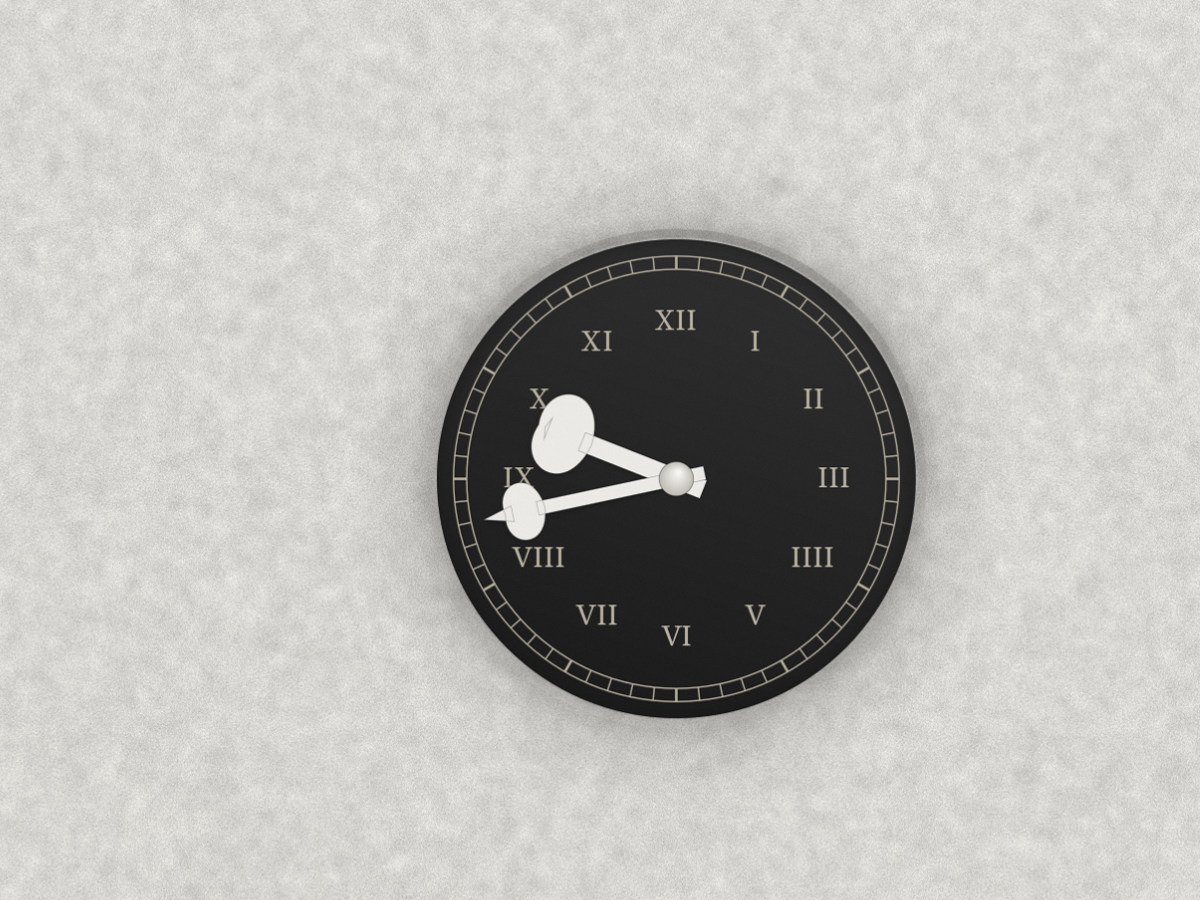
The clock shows 9.43
